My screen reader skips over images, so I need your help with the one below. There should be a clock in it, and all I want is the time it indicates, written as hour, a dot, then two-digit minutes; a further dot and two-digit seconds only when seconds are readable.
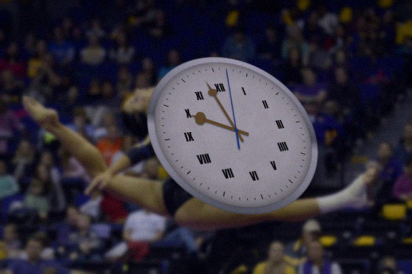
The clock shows 9.58.02
